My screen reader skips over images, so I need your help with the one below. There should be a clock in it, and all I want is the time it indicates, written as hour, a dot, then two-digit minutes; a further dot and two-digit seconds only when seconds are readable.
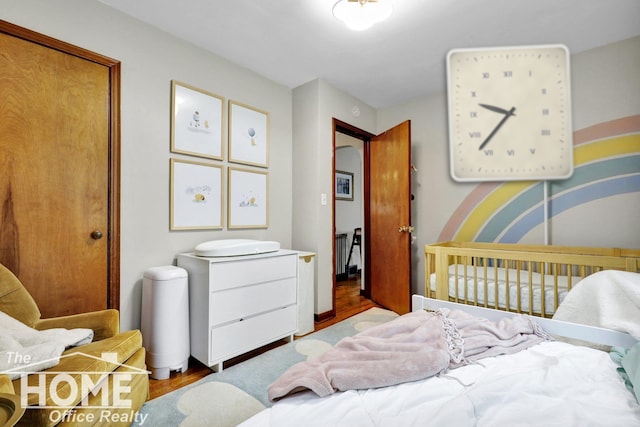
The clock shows 9.37
